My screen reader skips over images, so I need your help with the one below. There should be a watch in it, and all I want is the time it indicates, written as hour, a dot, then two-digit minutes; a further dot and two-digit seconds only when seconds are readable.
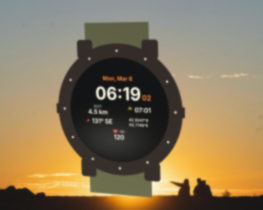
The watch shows 6.19
